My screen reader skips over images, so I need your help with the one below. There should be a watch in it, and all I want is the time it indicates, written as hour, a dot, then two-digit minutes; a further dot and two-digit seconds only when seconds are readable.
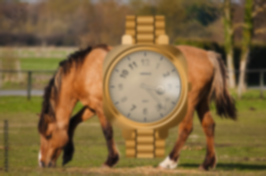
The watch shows 3.23
